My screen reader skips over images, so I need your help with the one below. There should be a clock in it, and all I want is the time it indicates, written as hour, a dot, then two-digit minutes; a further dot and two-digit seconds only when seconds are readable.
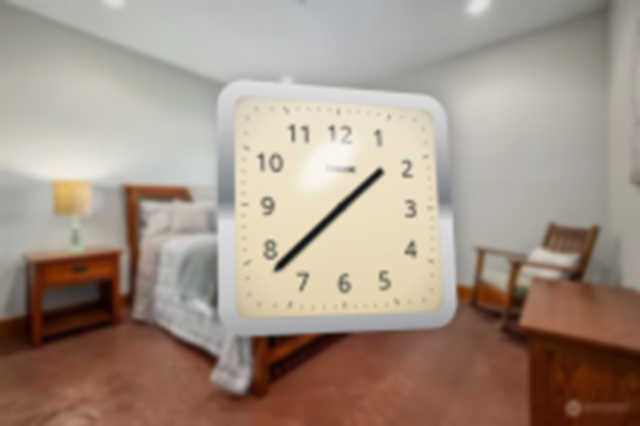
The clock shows 1.38
